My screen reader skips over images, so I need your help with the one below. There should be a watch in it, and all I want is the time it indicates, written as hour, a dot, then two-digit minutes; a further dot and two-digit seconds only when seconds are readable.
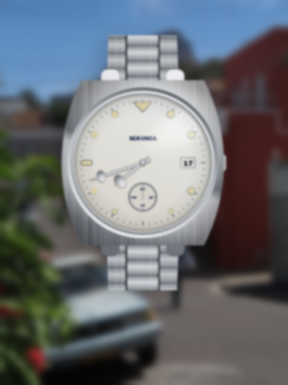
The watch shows 7.42
